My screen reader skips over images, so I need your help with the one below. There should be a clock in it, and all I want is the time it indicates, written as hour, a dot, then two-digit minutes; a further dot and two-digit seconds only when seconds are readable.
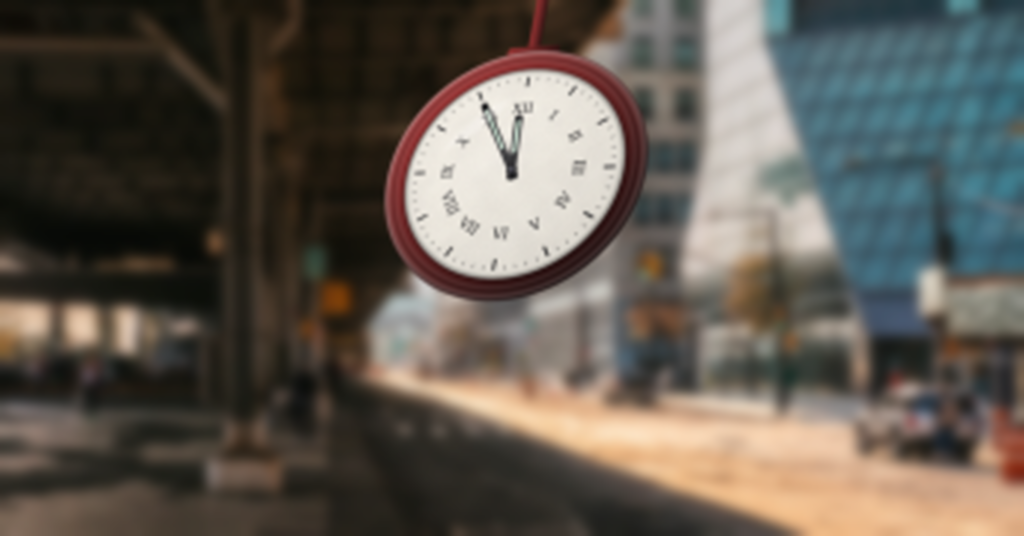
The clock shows 11.55
